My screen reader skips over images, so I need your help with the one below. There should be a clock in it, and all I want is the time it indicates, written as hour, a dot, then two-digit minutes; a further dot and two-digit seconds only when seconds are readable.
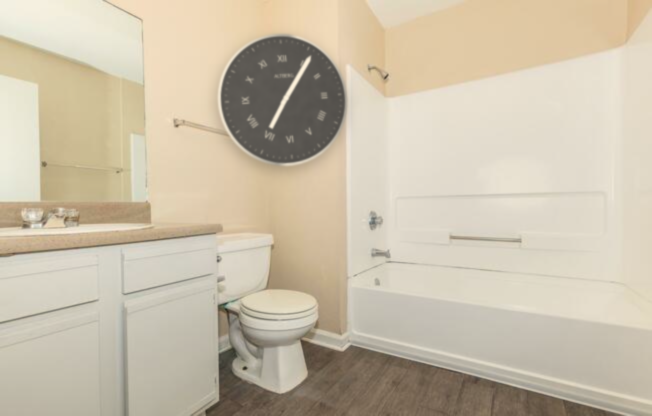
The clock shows 7.06
